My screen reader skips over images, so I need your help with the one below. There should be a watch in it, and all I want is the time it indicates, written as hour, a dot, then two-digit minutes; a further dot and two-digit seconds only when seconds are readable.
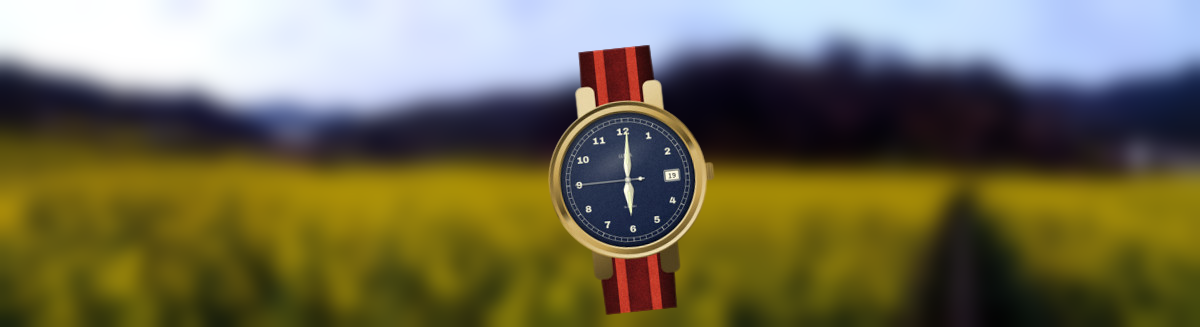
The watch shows 6.00.45
